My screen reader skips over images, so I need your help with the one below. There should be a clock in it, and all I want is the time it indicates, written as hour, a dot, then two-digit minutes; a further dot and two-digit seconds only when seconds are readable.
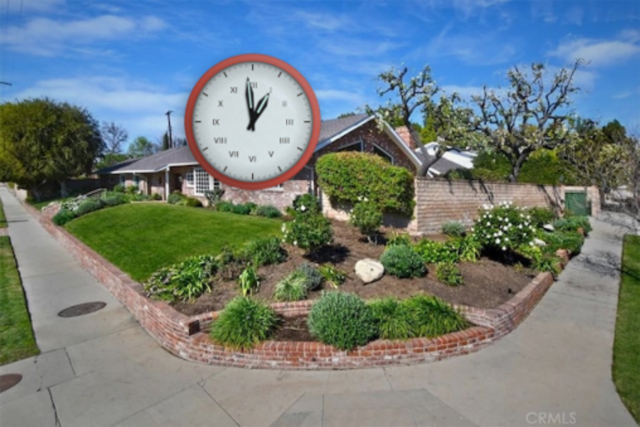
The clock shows 12.59
